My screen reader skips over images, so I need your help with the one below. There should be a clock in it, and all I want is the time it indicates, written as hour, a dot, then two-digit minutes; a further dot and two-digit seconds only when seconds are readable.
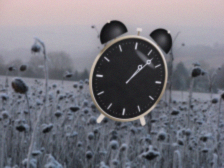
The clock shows 1.07
